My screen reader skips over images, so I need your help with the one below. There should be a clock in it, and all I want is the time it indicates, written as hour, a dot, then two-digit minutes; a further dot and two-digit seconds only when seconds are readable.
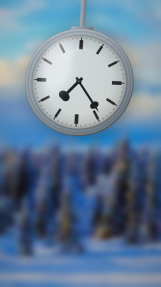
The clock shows 7.24
